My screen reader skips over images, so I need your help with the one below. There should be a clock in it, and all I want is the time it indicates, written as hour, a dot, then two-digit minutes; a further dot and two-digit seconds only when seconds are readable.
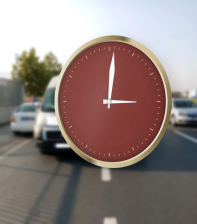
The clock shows 3.01
